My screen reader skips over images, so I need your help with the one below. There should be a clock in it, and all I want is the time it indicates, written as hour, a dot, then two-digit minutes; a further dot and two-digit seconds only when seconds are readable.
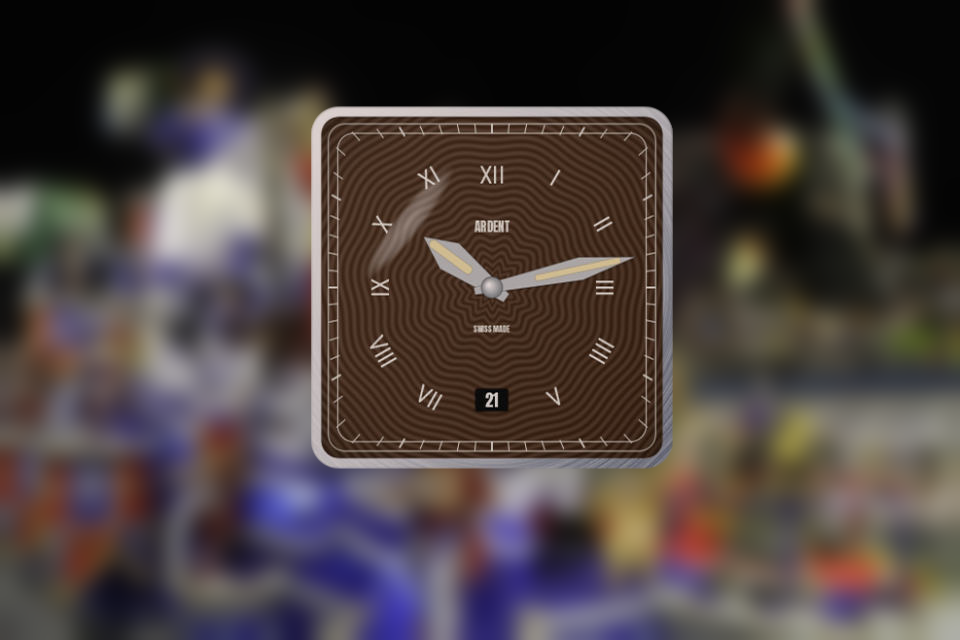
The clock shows 10.13
